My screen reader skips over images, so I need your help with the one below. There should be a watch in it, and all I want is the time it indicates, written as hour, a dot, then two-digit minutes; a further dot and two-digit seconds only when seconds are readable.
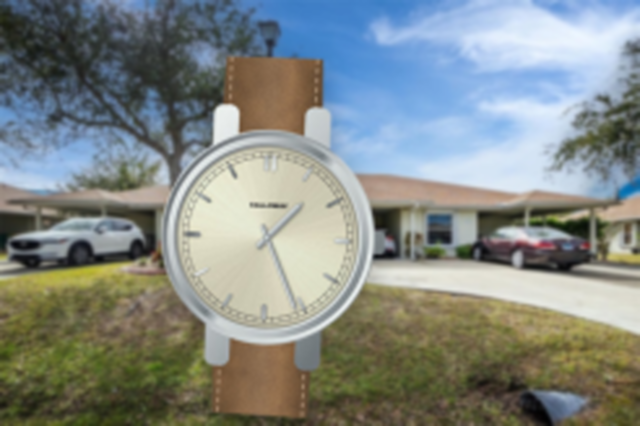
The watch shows 1.26
